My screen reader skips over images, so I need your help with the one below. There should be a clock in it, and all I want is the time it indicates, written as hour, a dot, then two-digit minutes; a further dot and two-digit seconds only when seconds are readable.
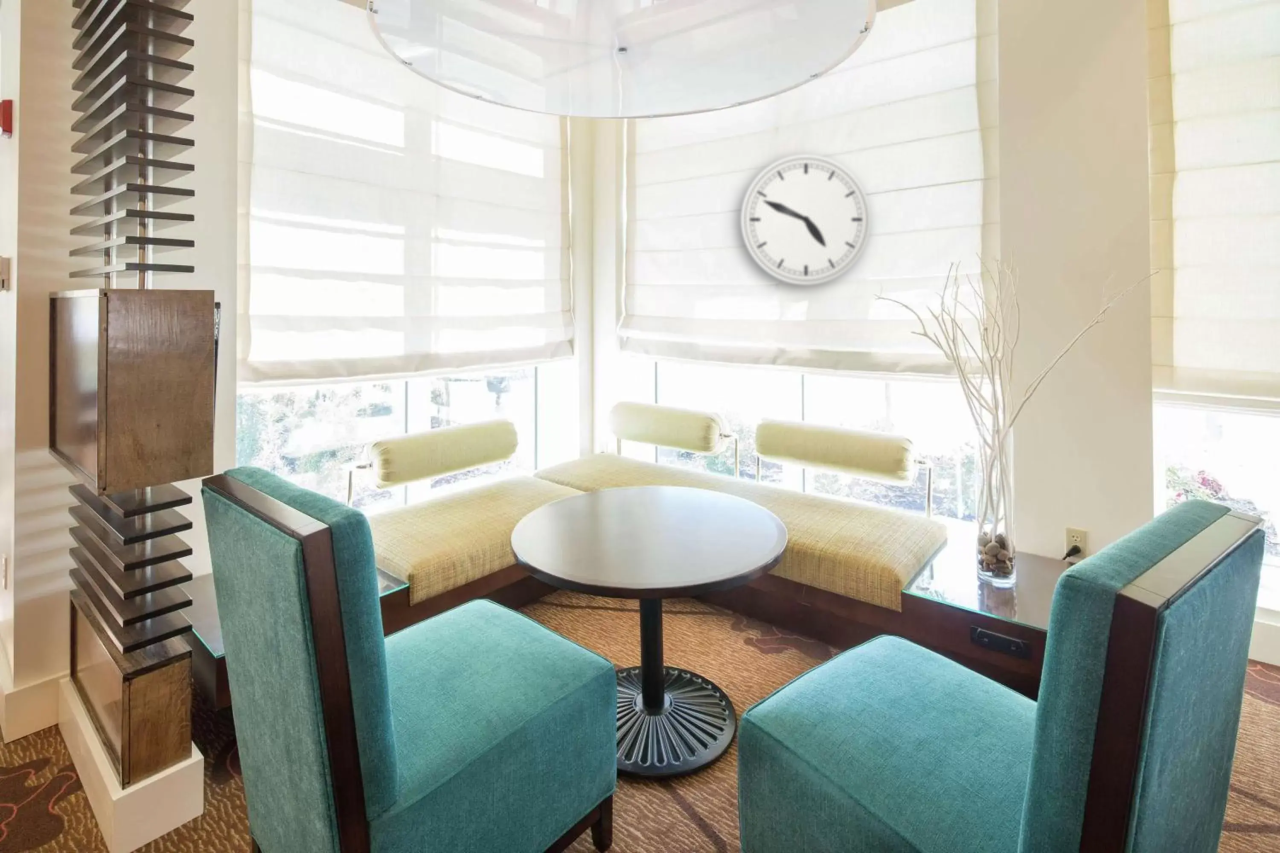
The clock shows 4.49
